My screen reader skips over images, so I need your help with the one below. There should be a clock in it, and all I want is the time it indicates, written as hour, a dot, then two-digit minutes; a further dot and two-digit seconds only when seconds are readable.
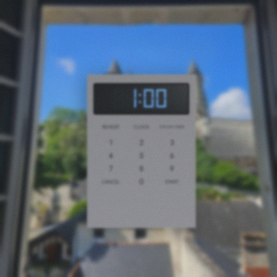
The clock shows 1.00
